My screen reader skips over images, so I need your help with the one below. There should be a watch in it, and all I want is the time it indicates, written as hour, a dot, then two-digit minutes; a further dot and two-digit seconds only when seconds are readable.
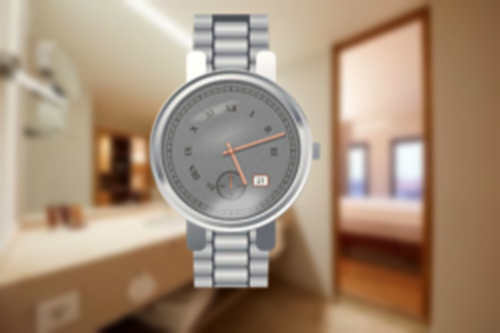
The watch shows 5.12
